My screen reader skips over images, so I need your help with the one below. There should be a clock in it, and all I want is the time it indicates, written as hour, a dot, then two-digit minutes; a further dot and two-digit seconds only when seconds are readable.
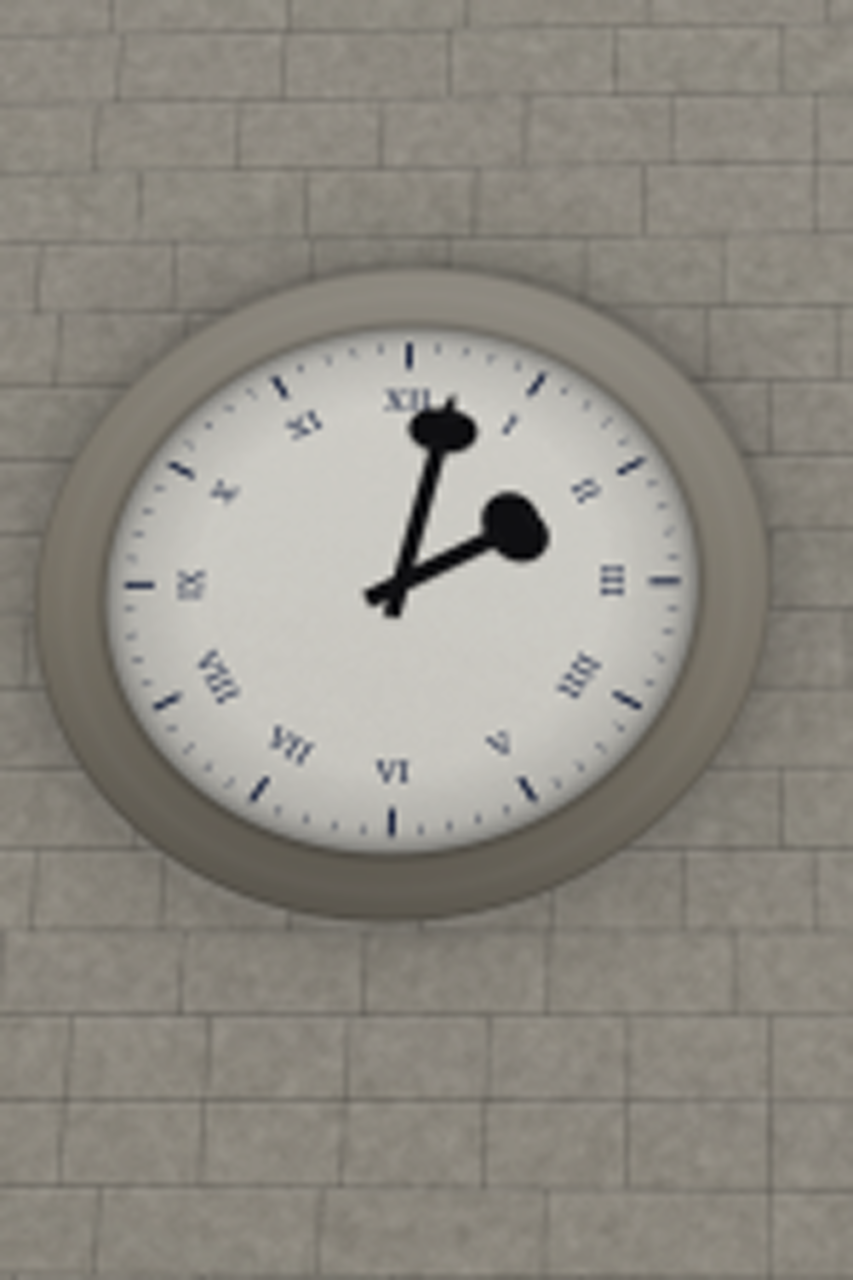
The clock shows 2.02
